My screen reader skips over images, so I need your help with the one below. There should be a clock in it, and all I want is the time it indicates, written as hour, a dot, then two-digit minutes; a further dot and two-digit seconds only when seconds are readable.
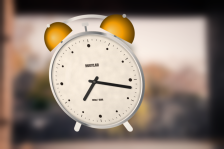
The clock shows 7.17
